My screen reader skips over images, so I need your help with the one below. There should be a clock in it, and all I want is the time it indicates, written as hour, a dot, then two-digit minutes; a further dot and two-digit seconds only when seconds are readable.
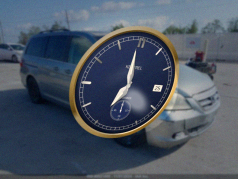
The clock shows 6.59
